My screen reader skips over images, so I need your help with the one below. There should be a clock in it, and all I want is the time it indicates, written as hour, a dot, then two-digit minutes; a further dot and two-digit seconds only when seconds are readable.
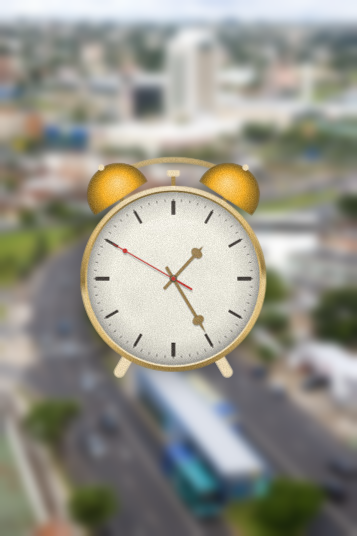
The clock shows 1.24.50
